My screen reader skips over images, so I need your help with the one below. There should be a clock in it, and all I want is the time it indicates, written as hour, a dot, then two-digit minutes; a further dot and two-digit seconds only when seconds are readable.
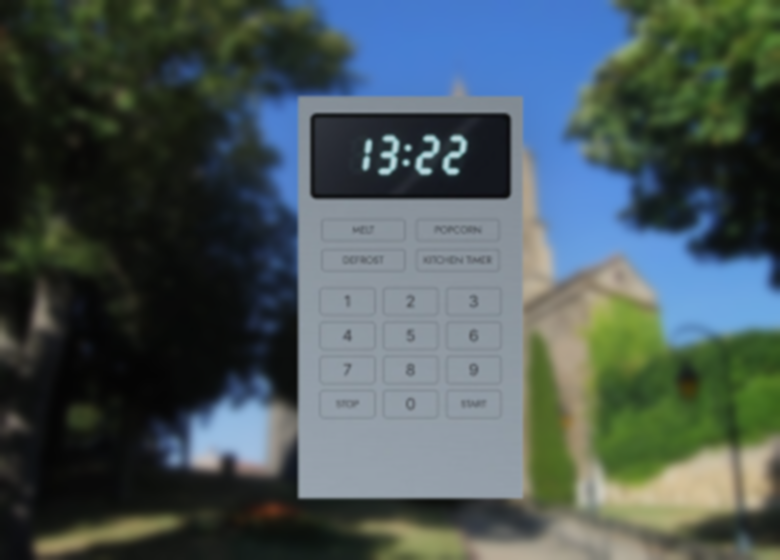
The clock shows 13.22
